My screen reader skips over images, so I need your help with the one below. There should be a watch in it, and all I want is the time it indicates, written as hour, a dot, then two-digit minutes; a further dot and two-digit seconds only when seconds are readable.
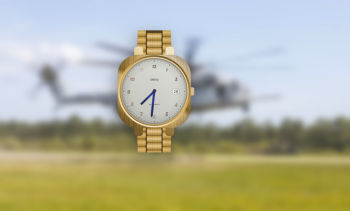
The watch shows 7.31
